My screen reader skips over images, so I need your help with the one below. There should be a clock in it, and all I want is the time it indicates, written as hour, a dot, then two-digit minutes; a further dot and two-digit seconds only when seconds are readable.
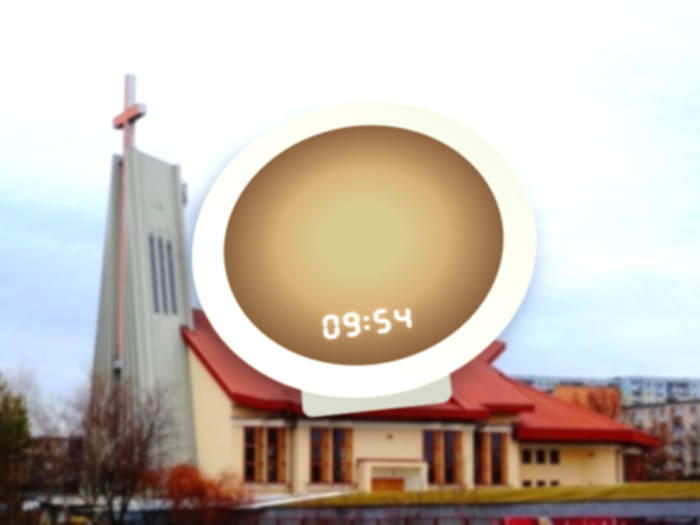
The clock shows 9.54
